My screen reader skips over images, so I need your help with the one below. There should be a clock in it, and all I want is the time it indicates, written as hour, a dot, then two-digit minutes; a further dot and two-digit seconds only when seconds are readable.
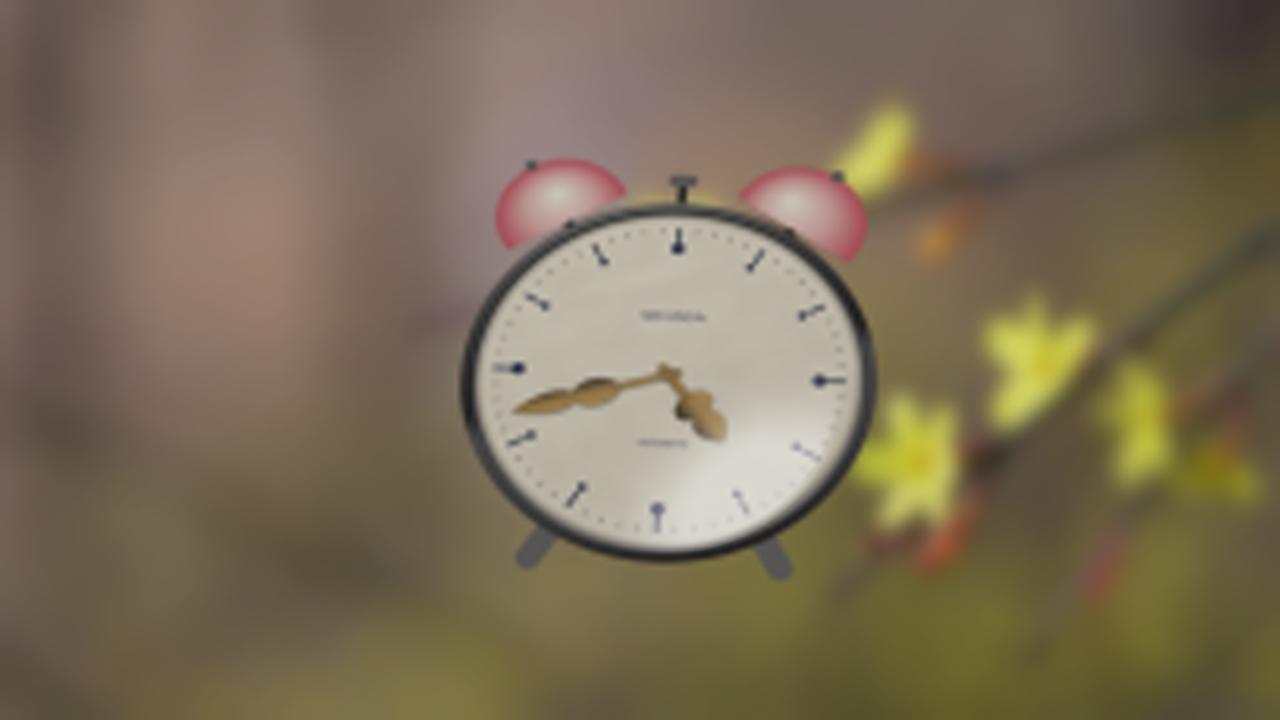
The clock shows 4.42
